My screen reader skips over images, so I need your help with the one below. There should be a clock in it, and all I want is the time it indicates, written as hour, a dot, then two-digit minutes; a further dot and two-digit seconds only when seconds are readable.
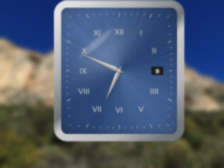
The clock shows 6.49
